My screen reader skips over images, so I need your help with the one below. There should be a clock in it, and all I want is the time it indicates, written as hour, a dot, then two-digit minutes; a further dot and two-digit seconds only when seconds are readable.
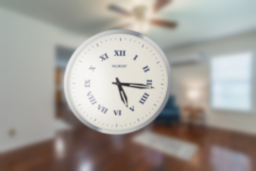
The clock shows 5.16
